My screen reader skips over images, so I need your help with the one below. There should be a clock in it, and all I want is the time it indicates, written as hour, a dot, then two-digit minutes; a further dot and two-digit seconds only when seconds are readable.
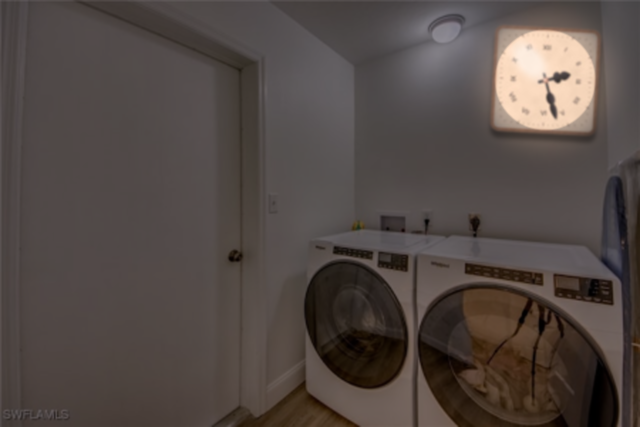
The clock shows 2.27
